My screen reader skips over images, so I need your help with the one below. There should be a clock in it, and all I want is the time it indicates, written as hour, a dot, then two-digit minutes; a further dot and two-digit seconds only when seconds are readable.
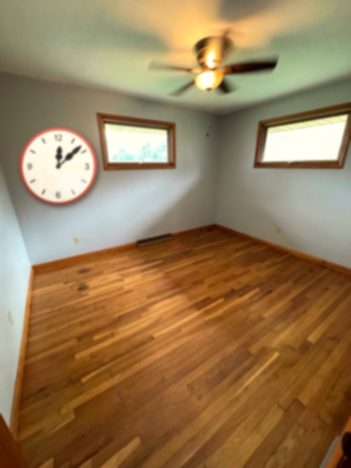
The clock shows 12.08
